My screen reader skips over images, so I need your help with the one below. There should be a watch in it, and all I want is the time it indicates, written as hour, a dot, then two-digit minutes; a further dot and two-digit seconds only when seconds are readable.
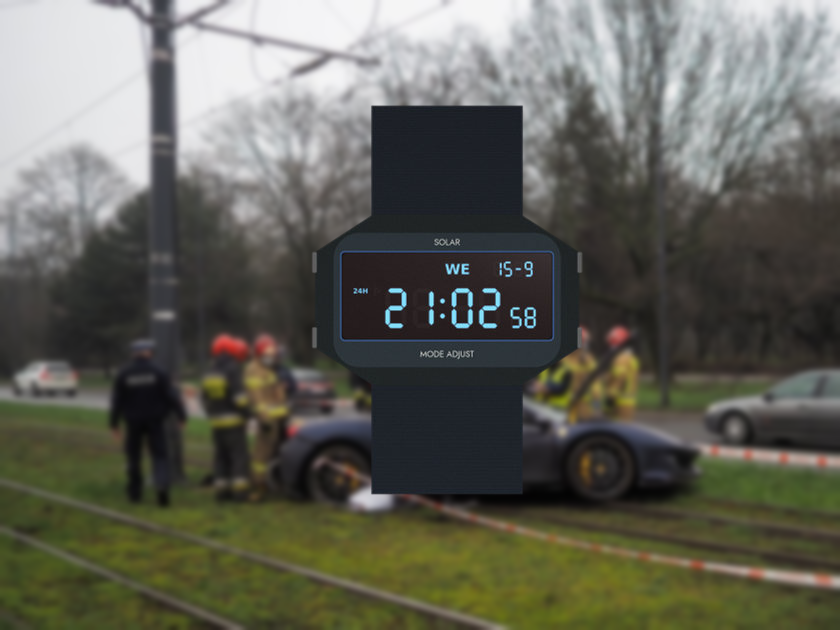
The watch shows 21.02.58
